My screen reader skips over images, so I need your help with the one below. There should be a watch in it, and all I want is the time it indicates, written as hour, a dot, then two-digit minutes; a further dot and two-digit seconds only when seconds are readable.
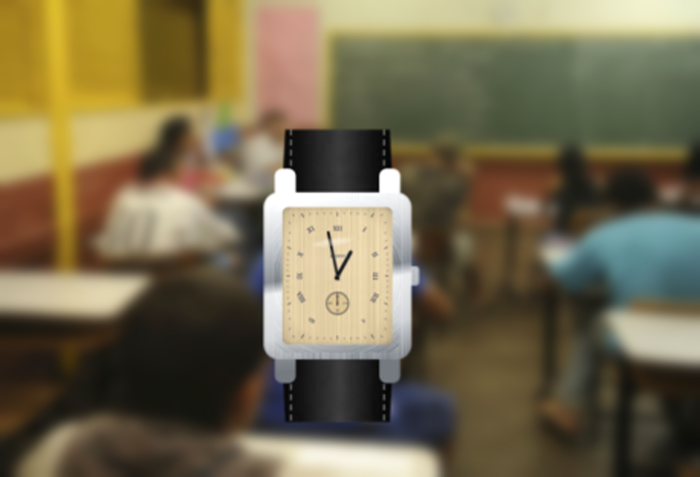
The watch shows 12.58
